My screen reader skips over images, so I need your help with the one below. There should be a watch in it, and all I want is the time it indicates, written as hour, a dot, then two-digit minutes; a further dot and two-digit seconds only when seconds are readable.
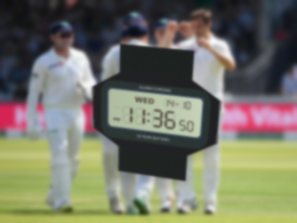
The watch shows 11.36.50
